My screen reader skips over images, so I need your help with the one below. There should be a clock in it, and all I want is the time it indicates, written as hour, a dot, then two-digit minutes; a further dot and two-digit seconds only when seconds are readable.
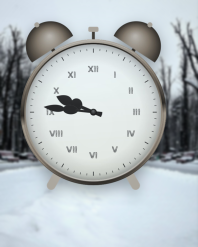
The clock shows 9.46
